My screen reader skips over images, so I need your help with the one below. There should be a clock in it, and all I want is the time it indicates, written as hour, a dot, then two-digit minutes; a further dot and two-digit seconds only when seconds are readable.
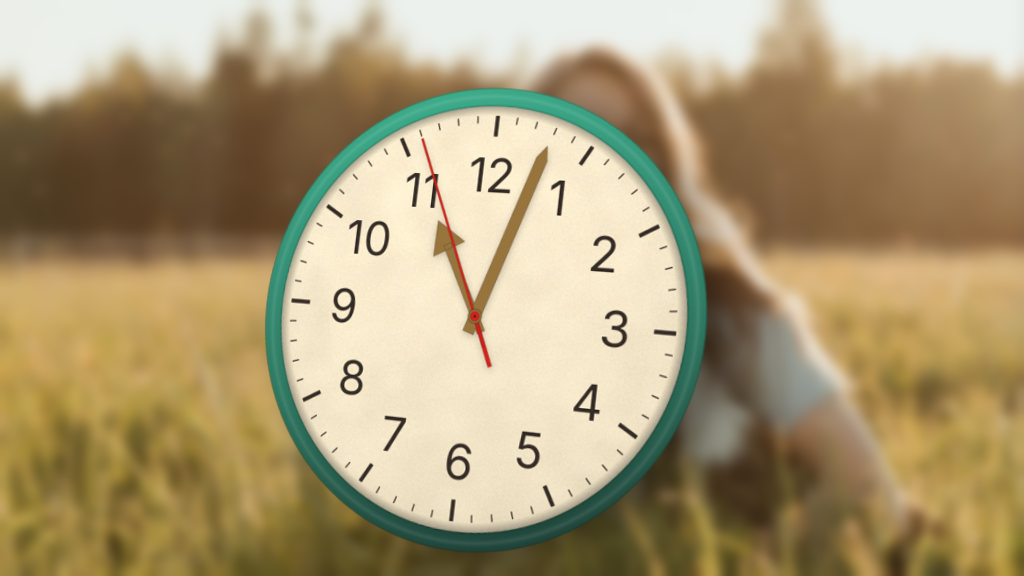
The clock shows 11.02.56
